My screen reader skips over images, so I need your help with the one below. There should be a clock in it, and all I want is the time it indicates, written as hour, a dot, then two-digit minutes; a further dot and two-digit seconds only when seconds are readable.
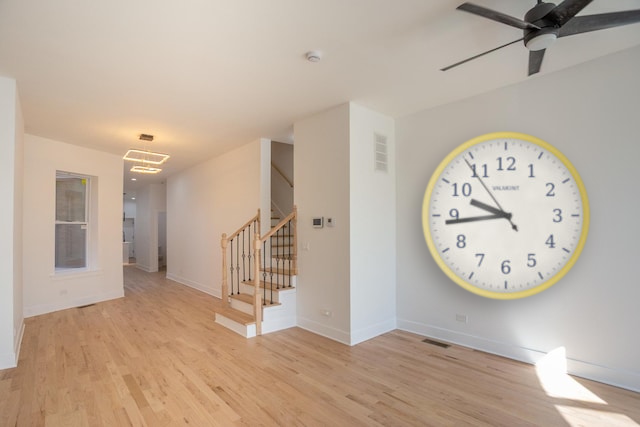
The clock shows 9.43.54
